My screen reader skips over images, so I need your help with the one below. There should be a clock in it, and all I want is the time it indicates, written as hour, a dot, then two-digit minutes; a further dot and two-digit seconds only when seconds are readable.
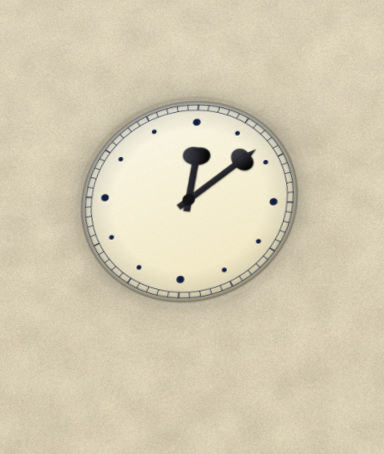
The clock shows 12.08
